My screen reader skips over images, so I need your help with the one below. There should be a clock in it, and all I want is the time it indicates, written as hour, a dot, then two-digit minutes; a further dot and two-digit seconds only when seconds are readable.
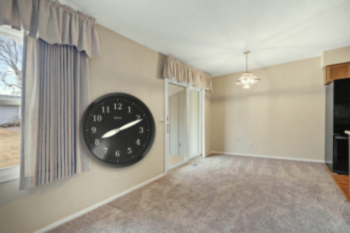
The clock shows 8.11
